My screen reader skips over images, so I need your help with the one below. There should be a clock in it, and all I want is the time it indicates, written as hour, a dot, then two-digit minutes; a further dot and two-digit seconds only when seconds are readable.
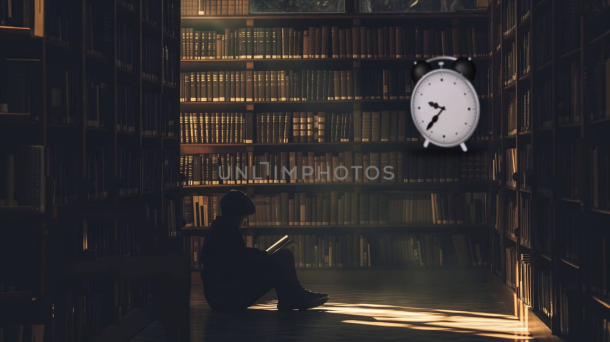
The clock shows 9.37
